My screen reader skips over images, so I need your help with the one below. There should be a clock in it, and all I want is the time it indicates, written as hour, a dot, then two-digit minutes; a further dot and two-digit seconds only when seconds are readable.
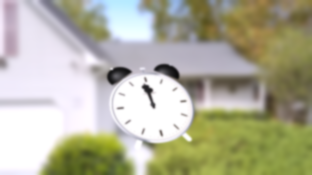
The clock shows 11.59
